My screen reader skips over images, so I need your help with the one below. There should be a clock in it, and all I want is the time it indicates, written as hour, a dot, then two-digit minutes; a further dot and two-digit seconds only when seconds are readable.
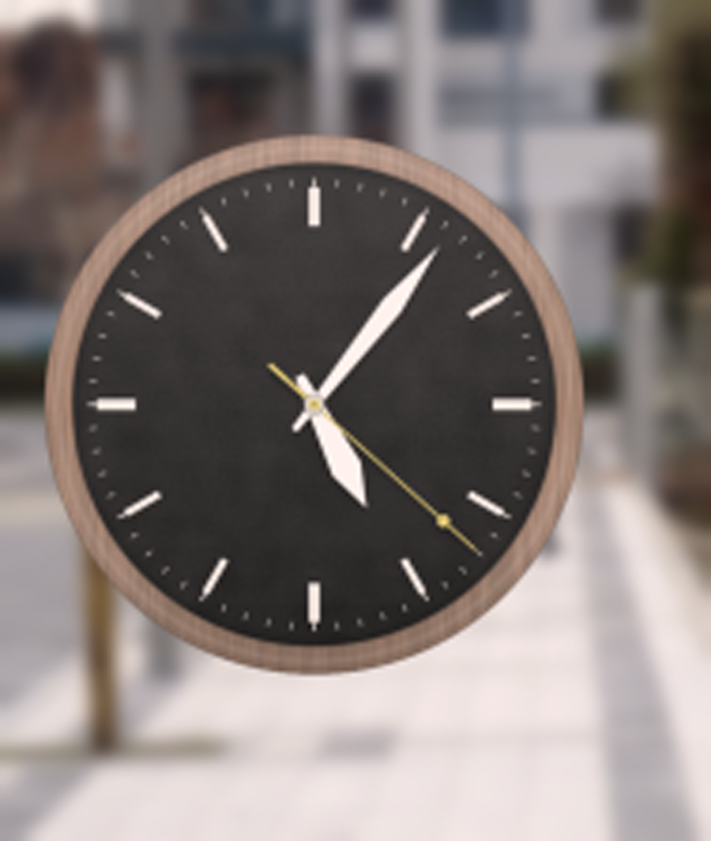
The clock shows 5.06.22
